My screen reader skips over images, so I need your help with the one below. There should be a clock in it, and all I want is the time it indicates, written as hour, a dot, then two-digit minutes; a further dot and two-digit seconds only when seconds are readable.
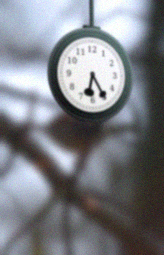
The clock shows 6.25
